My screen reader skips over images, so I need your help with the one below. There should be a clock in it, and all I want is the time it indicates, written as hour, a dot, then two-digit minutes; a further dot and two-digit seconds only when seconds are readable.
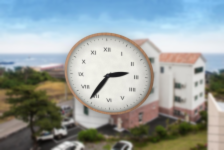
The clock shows 2.36
